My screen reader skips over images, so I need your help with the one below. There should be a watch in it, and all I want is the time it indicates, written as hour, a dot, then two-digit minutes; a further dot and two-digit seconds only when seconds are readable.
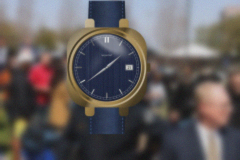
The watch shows 1.39
